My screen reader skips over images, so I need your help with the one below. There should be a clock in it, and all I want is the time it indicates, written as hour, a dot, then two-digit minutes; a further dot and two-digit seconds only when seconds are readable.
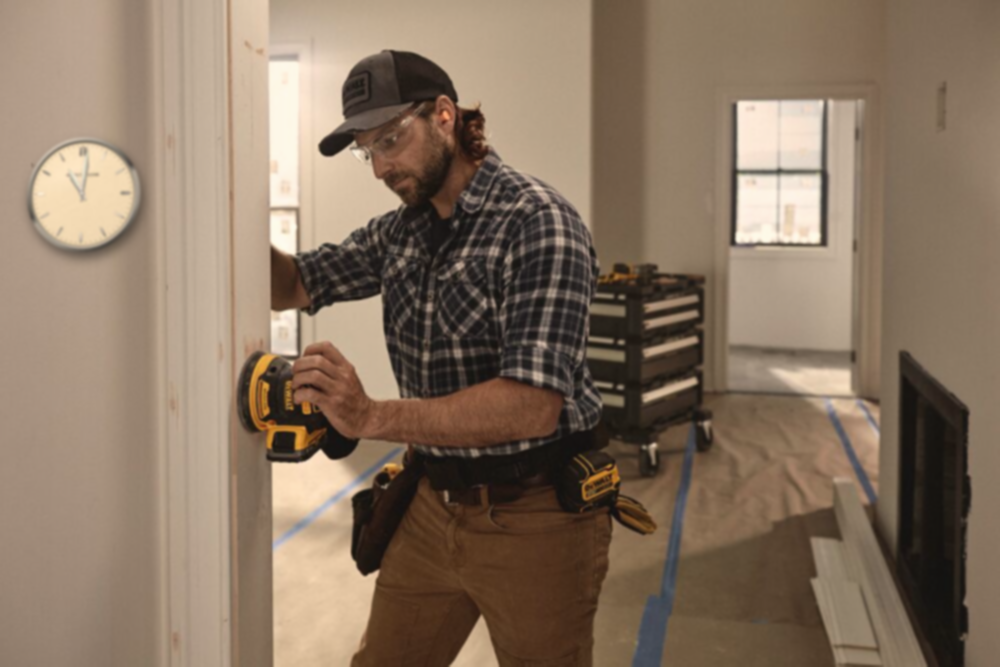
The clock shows 11.01
